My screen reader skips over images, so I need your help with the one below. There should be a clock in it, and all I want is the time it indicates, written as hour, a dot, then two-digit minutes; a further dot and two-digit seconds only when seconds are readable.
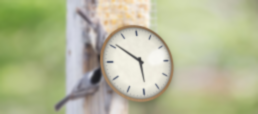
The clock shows 5.51
